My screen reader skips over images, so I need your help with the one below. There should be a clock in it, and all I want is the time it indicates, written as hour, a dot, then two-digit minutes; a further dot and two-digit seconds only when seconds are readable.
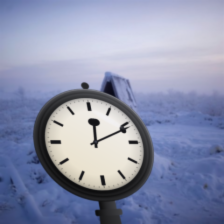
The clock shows 12.11
